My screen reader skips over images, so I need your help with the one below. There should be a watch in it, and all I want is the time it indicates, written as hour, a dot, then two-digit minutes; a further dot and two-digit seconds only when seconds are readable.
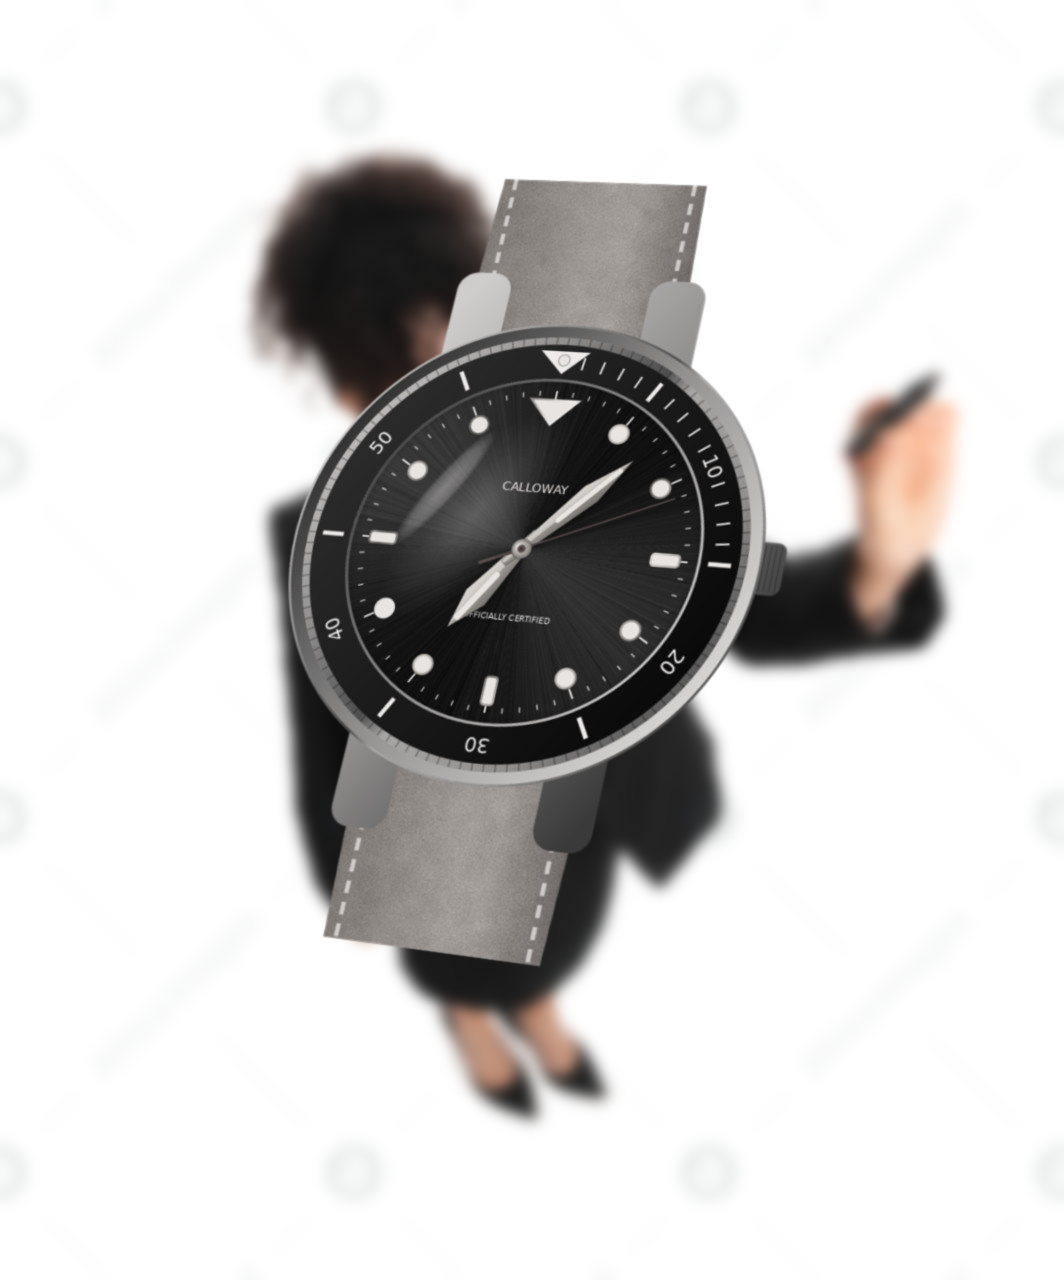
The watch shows 7.07.11
